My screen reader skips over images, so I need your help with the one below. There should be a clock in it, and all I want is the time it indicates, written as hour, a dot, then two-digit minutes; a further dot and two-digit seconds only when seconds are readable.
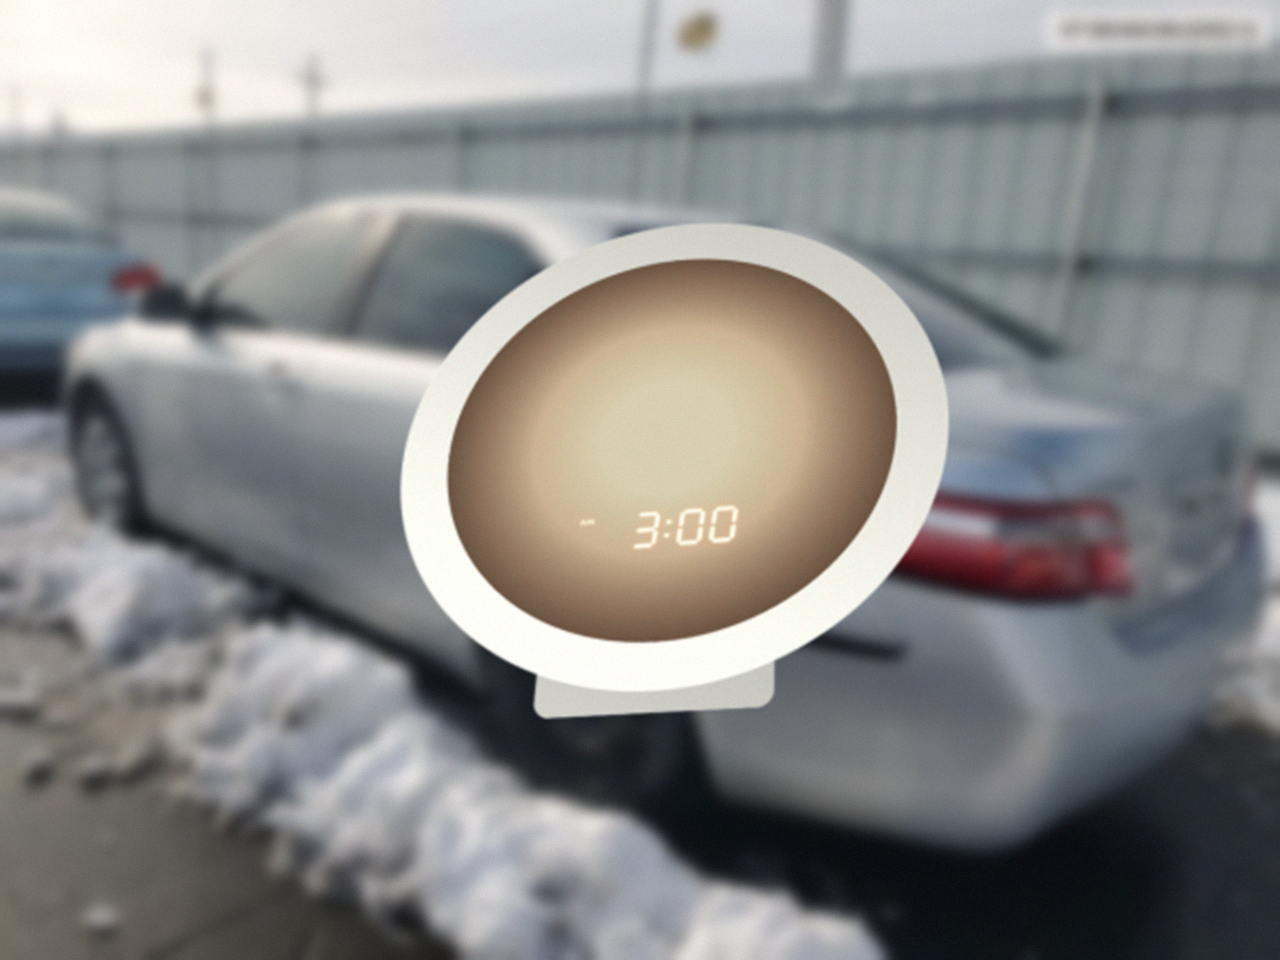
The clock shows 3.00
